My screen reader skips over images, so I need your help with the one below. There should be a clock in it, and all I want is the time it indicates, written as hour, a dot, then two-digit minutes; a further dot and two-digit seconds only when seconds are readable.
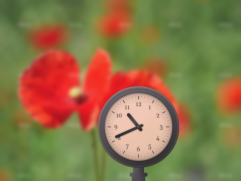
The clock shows 10.41
